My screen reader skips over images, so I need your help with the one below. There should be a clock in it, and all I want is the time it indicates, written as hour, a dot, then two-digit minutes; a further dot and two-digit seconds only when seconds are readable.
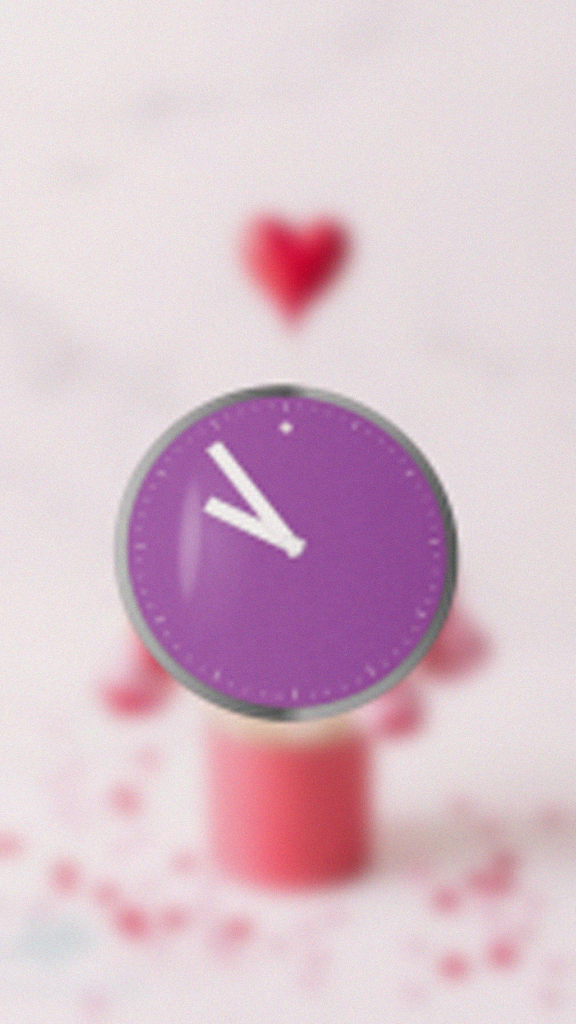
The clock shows 9.54
